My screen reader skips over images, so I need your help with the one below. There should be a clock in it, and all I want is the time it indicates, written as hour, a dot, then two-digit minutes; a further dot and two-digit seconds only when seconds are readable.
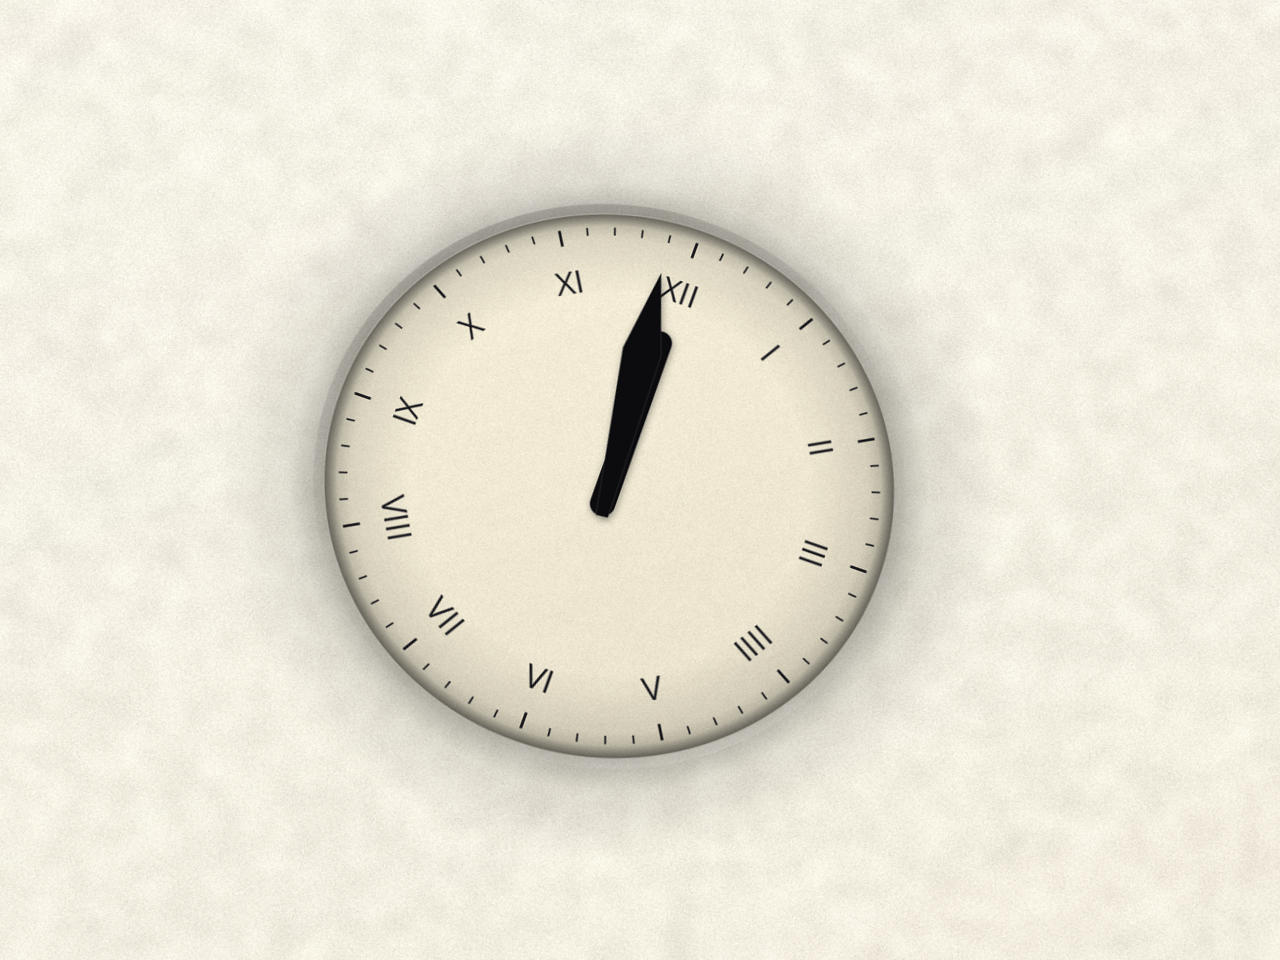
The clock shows 11.59
